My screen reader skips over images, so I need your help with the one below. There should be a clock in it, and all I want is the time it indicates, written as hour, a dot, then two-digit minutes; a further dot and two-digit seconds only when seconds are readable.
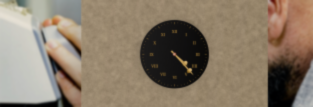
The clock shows 4.23
